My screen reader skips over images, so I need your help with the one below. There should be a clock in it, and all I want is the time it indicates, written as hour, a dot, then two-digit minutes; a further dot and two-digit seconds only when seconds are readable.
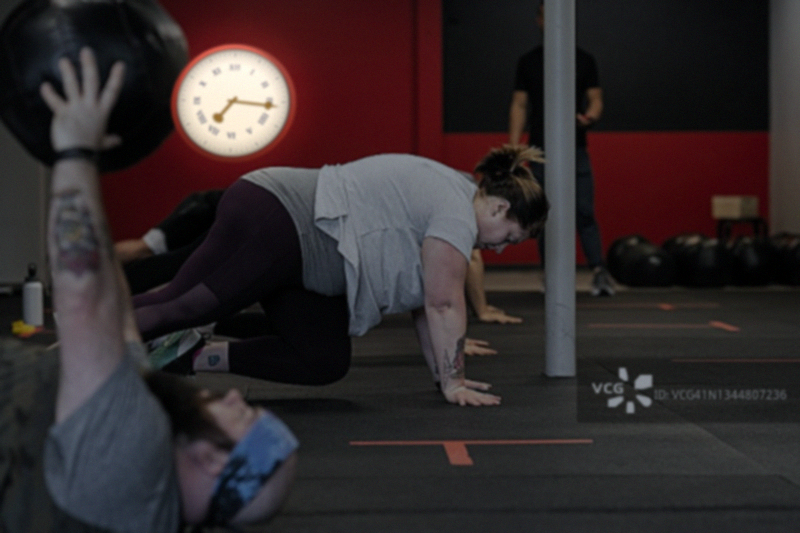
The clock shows 7.16
